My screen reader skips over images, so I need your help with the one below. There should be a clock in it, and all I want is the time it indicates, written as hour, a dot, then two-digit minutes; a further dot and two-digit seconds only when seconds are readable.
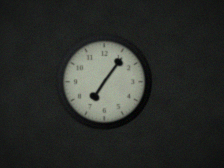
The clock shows 7.06
